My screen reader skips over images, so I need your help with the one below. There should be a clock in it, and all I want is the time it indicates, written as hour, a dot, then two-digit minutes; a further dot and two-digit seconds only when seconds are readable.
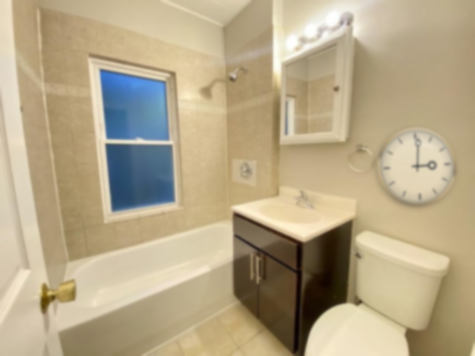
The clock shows 3.01
